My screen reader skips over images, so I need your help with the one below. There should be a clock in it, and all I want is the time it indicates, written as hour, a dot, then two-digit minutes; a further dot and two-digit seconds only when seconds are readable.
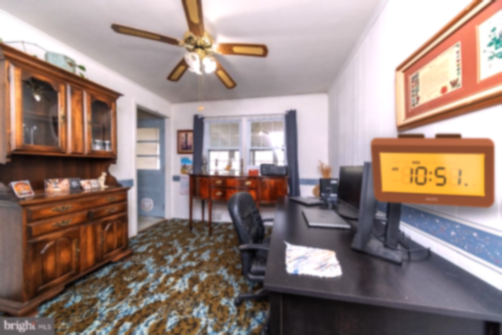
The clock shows 10.51
